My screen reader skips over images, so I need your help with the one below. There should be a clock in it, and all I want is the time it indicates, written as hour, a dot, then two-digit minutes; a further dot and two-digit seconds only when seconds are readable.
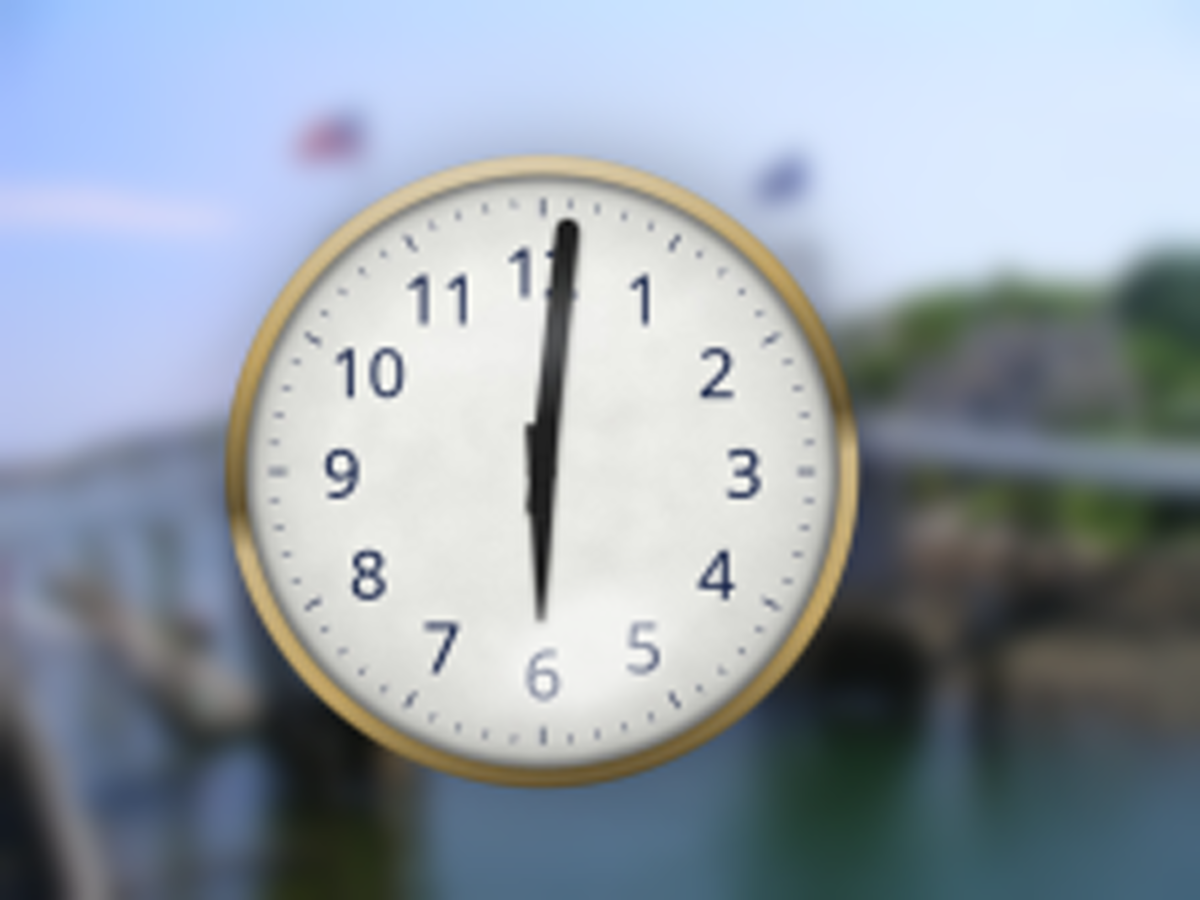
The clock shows 6.01
